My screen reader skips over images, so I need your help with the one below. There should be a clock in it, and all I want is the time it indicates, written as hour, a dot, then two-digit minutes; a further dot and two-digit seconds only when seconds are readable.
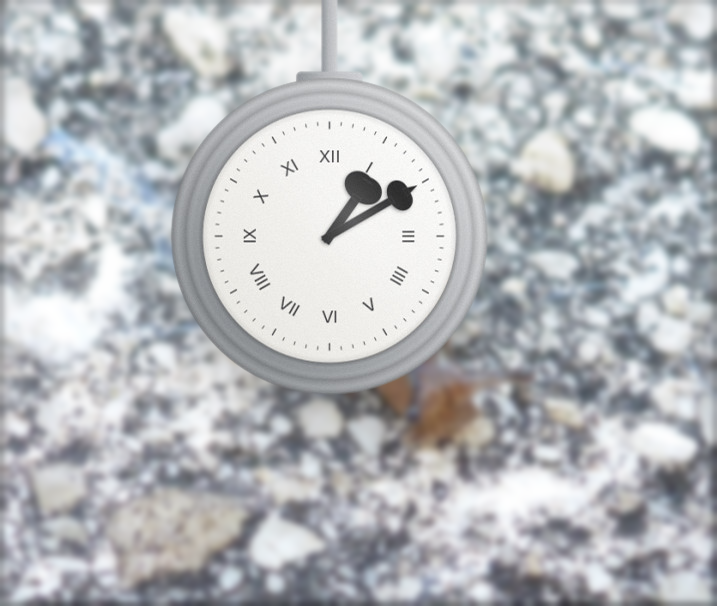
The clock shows 1.10
